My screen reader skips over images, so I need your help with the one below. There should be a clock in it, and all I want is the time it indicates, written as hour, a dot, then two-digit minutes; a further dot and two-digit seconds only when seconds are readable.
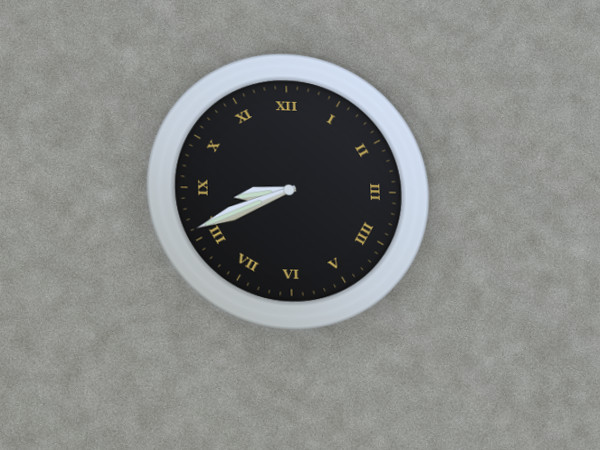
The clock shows 8.41
